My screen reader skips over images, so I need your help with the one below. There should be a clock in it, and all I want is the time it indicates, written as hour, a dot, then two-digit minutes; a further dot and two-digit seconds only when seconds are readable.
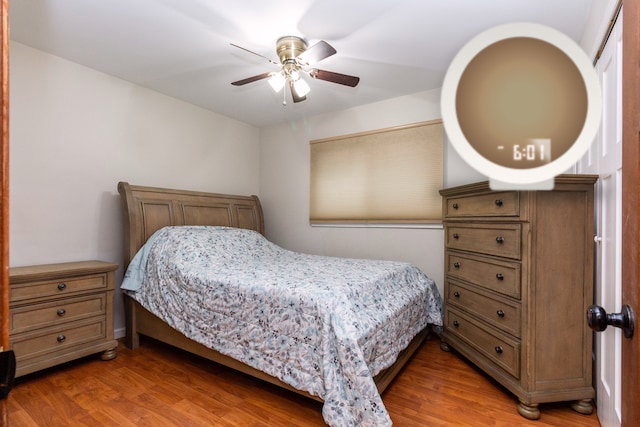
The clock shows 6.01
